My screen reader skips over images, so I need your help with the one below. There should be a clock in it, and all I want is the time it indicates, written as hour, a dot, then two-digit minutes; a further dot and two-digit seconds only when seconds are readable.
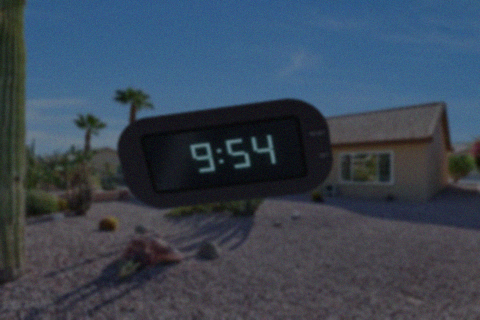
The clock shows 9.54
